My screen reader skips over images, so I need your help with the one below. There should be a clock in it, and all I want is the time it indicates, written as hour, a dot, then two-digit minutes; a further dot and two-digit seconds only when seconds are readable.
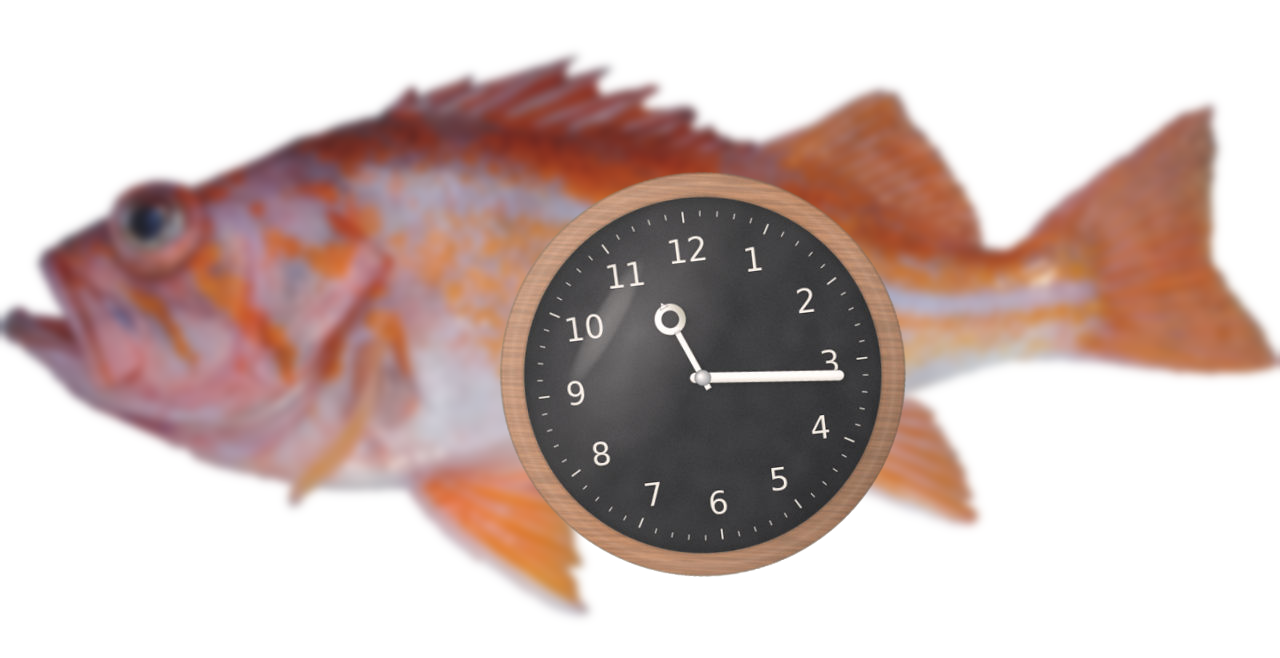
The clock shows 11.16
